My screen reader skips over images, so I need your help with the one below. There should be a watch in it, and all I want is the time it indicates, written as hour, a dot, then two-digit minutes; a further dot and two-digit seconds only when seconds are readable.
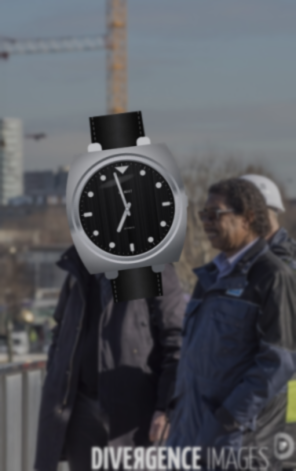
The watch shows 6.58
